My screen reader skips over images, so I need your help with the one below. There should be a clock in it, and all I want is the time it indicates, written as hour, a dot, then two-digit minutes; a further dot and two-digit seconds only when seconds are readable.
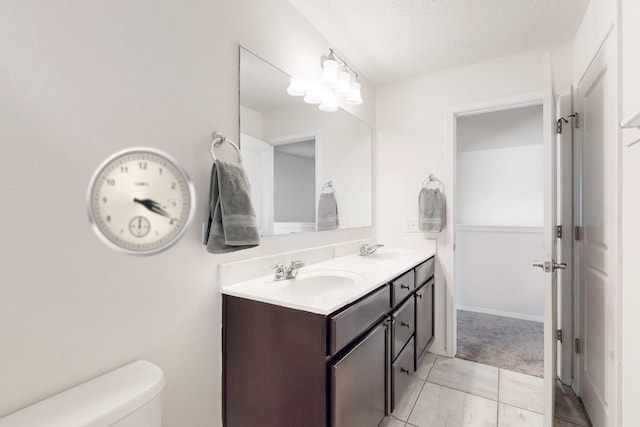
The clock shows 3.19
